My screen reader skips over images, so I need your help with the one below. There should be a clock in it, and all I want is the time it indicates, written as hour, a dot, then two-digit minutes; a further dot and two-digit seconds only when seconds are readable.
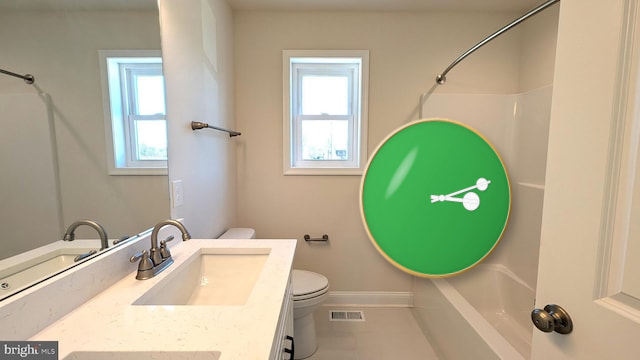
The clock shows 3.12
